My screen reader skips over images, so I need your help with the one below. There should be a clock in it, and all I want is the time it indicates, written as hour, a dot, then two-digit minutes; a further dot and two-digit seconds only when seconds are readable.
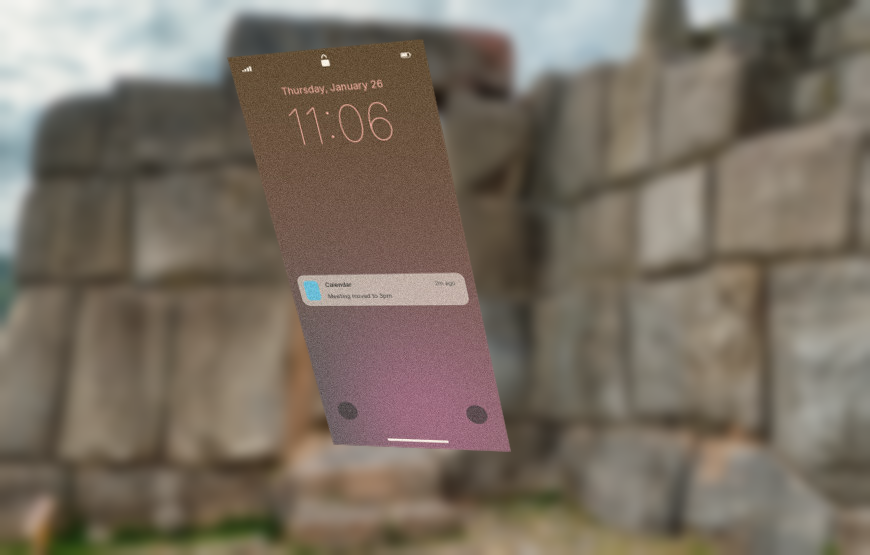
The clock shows 11.06
